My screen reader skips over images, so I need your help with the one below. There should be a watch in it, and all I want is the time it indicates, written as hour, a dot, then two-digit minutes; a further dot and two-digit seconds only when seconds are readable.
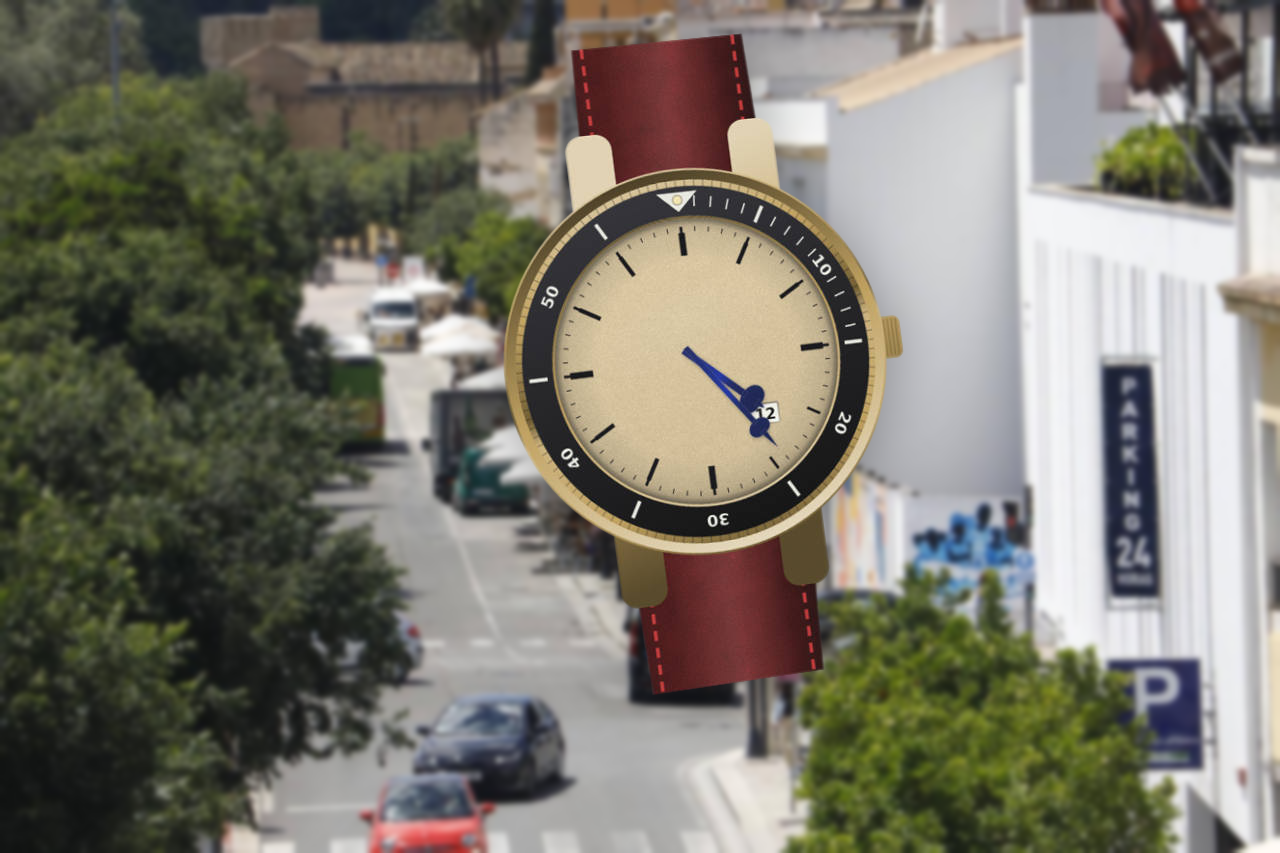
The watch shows 4.24
